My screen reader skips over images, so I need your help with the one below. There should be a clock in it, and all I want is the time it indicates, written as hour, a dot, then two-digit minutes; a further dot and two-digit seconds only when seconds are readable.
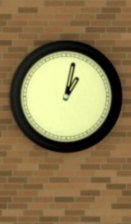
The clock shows 1.02
